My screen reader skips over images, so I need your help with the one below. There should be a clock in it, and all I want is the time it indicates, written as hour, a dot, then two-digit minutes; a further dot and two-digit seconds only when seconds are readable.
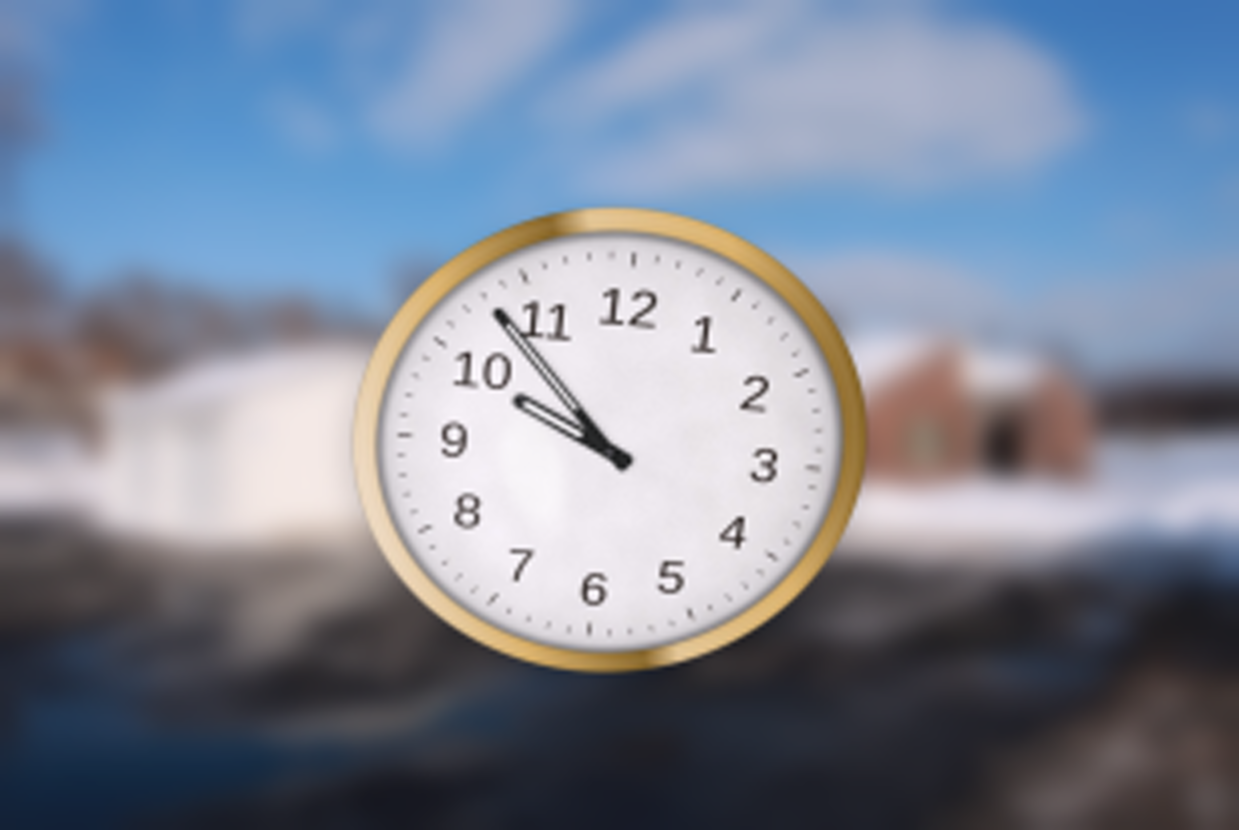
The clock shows 9.53
